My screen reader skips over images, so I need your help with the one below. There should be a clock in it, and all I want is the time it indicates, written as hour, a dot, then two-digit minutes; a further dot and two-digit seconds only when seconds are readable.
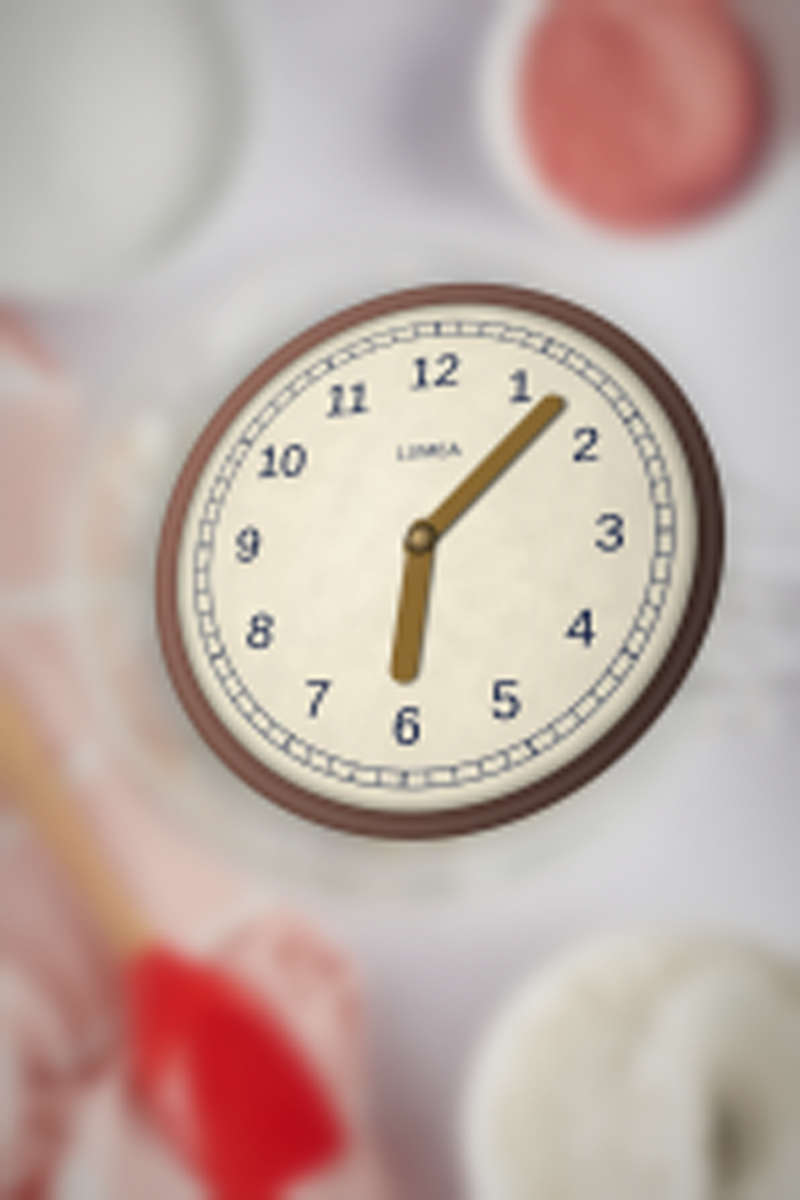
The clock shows 6.07
